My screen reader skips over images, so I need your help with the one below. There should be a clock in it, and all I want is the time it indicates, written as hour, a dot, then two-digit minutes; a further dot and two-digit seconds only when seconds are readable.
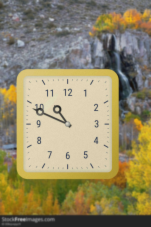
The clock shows 10.49
